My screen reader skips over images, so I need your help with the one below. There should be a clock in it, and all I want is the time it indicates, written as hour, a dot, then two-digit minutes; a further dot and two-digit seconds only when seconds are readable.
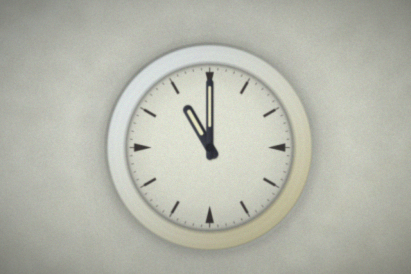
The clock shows 11.00
